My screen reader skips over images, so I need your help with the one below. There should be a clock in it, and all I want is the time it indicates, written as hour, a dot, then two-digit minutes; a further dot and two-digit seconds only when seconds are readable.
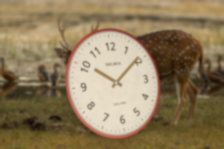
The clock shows 10.09
